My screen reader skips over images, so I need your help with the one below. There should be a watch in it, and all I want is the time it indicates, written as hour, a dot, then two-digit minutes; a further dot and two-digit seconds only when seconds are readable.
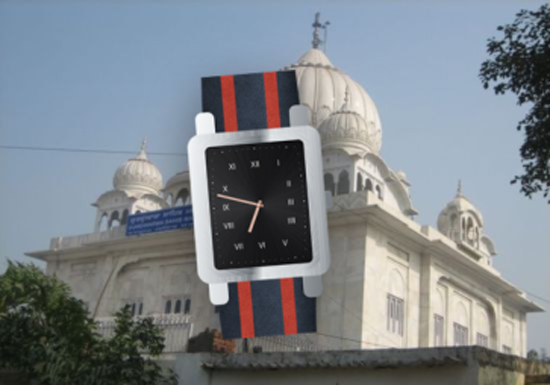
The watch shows 6.48
